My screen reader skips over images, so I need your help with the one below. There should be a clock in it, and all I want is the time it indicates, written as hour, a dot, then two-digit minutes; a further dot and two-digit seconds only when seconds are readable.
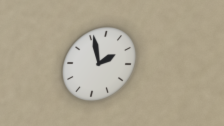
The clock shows 1.56
